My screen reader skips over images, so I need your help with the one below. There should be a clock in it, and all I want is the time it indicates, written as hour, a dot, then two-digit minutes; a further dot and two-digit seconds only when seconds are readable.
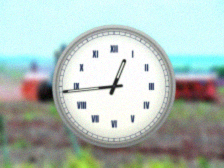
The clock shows 12.44
